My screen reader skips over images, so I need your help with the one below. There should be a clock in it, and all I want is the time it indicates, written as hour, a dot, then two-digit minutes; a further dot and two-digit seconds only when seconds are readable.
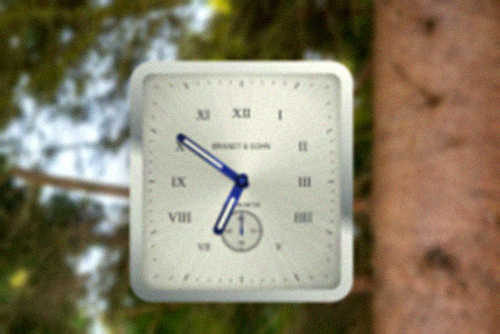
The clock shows 6.51
